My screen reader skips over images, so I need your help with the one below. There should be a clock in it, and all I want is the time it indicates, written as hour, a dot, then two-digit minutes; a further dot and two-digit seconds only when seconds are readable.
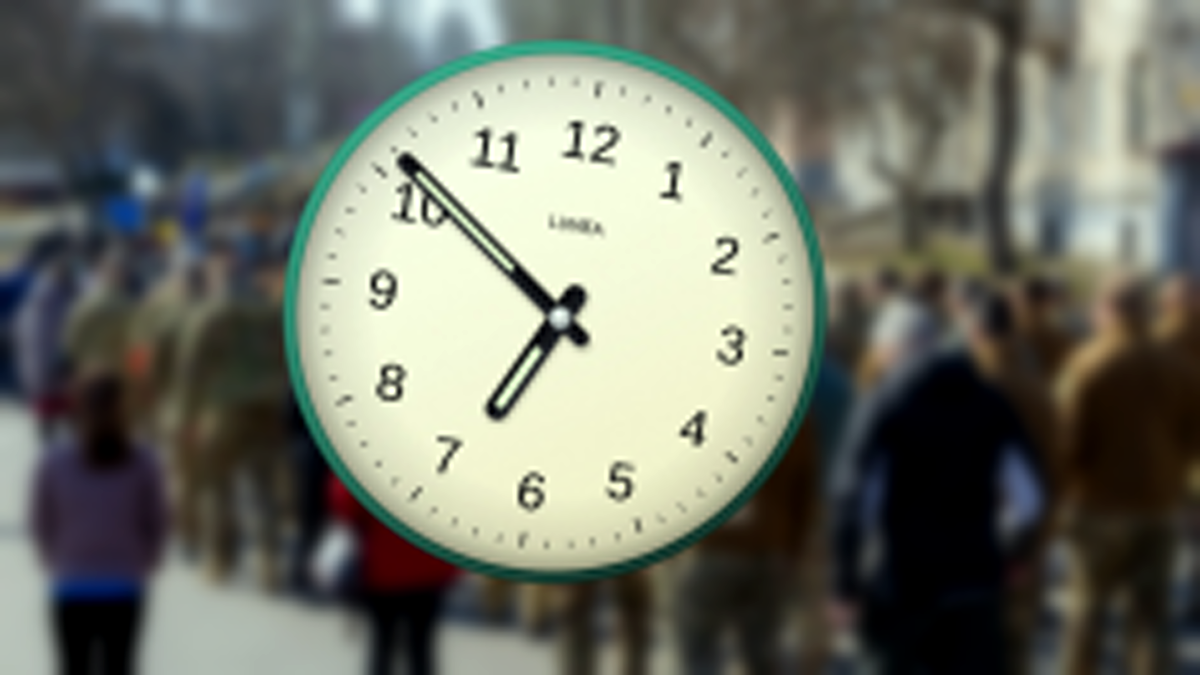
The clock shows 6.51
